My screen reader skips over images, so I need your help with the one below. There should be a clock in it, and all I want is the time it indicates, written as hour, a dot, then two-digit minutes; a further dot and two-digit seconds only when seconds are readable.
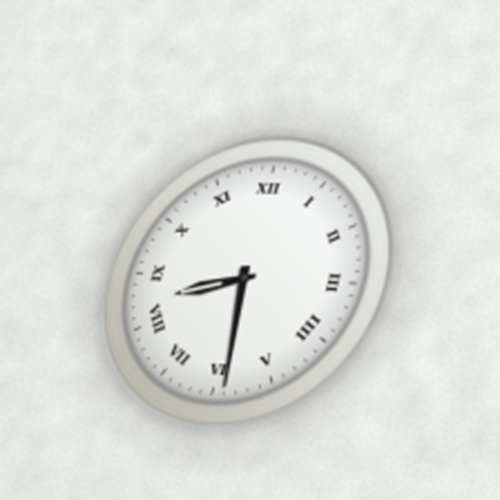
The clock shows 8.29
